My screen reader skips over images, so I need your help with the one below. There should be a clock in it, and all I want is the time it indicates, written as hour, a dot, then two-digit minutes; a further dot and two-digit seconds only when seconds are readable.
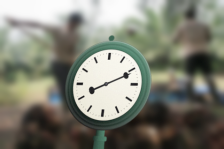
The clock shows 8.11
